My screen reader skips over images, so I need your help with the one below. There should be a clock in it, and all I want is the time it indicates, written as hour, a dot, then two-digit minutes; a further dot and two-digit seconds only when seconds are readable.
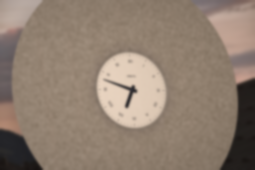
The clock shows 6.48
